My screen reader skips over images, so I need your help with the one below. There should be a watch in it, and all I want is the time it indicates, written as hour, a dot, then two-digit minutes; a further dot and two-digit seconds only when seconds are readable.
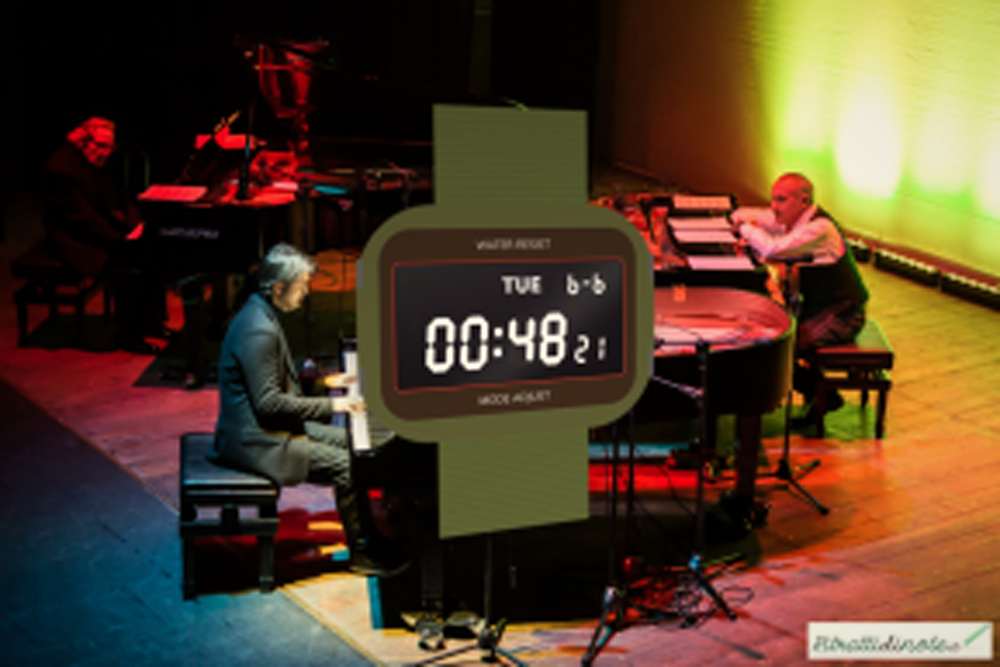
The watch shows 0.48.21
